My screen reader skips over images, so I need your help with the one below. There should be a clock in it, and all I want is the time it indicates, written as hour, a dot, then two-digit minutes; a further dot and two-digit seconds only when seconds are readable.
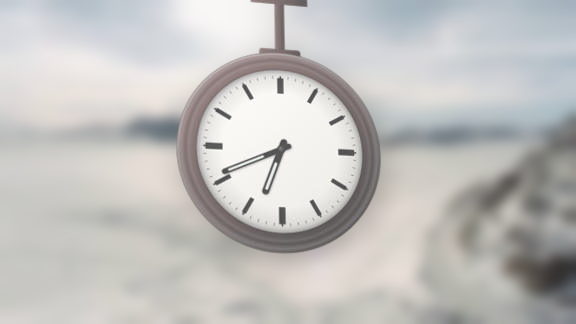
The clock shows 6.41
